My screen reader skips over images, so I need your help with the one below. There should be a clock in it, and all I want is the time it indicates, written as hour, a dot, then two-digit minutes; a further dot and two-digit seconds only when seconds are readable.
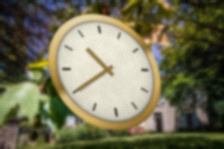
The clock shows 10.40
